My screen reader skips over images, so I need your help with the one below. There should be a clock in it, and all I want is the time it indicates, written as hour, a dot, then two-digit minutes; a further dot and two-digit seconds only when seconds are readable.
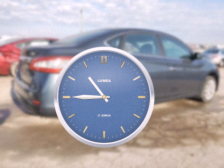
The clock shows 10.45
